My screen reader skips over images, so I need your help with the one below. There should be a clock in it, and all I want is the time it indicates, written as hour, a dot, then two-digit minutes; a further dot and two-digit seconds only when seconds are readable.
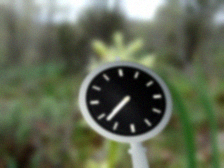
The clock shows 7.38
